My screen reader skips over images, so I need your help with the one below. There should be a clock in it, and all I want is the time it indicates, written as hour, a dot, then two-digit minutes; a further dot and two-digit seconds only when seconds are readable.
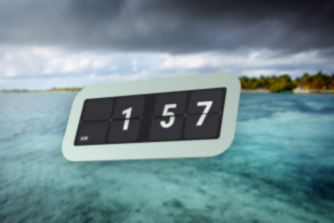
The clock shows 1.57
